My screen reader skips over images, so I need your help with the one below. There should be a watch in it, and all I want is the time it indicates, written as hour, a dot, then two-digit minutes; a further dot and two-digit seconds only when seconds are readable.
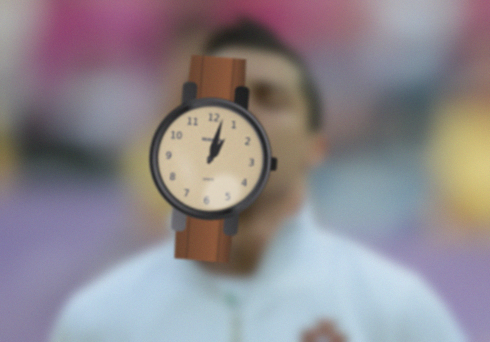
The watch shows 1.02
